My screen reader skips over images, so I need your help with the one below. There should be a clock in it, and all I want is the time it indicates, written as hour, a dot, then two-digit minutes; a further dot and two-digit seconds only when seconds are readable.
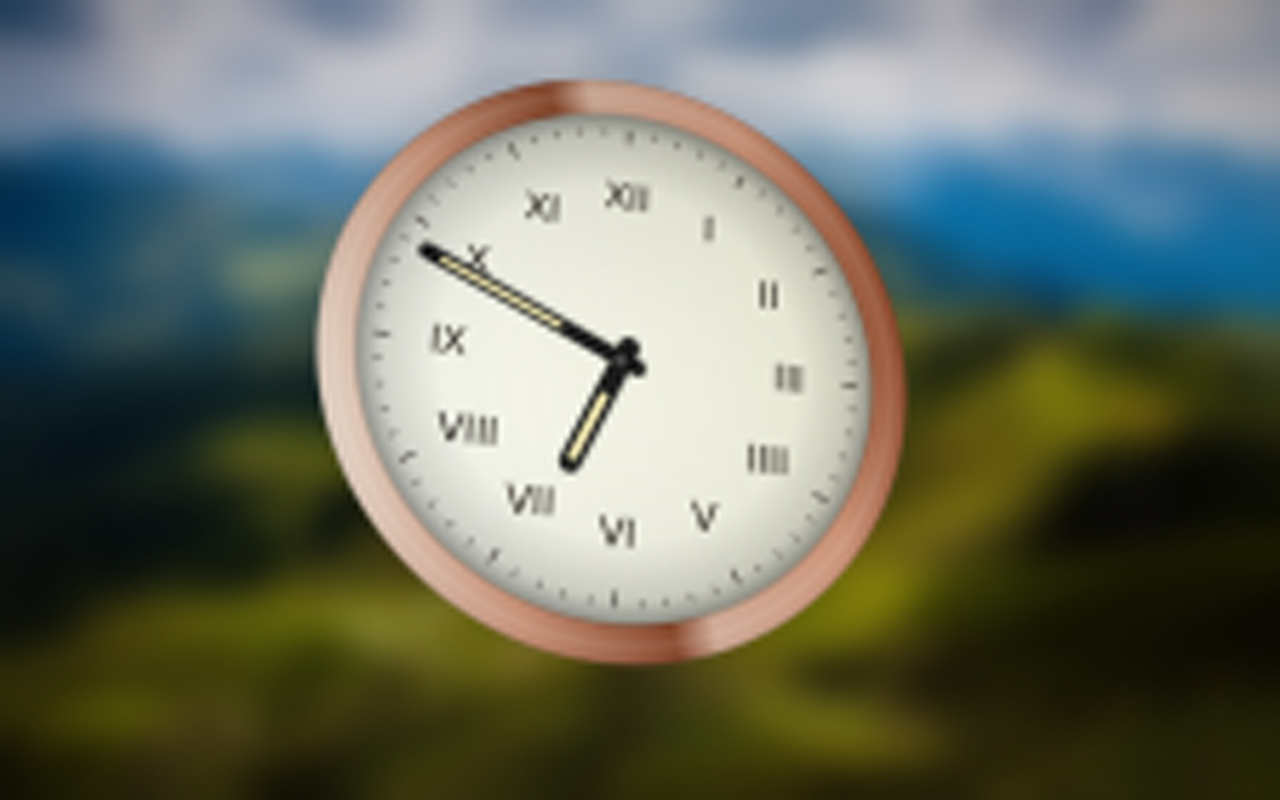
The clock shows 6.49
